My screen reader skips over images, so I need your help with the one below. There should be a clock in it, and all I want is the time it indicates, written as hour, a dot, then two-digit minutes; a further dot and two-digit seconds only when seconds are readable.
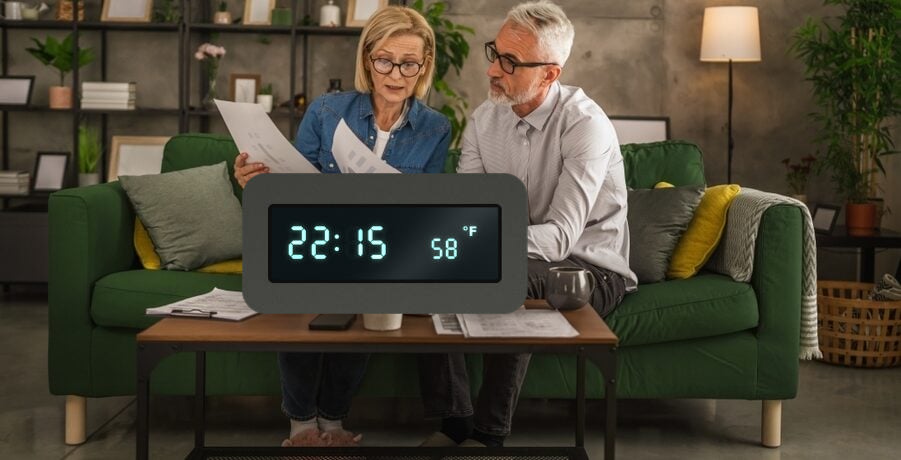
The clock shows 22.15
